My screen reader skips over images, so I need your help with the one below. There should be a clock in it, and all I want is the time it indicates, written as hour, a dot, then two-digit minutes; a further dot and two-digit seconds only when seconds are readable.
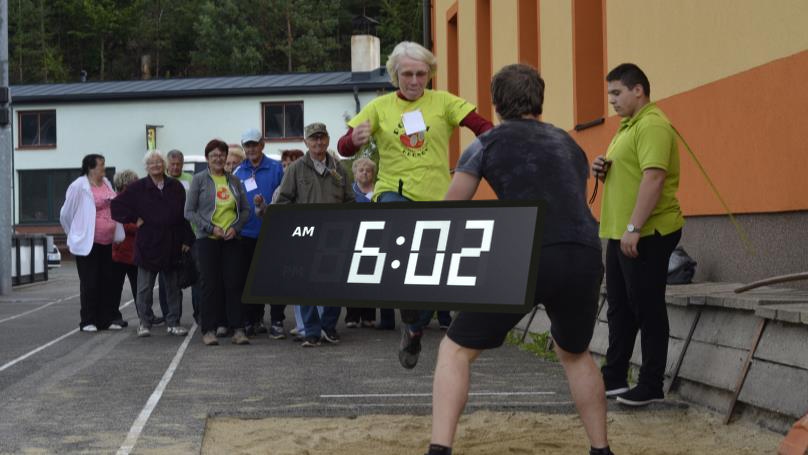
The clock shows 6.02
